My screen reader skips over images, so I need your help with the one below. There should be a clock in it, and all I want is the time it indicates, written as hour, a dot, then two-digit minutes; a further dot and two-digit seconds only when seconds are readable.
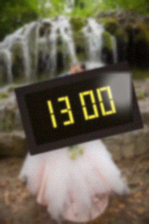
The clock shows 13.00
